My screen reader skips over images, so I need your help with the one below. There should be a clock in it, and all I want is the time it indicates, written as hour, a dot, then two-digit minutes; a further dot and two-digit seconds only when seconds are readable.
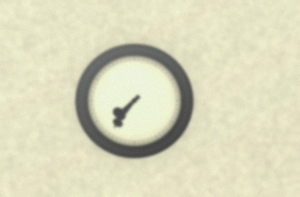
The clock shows 7.36
